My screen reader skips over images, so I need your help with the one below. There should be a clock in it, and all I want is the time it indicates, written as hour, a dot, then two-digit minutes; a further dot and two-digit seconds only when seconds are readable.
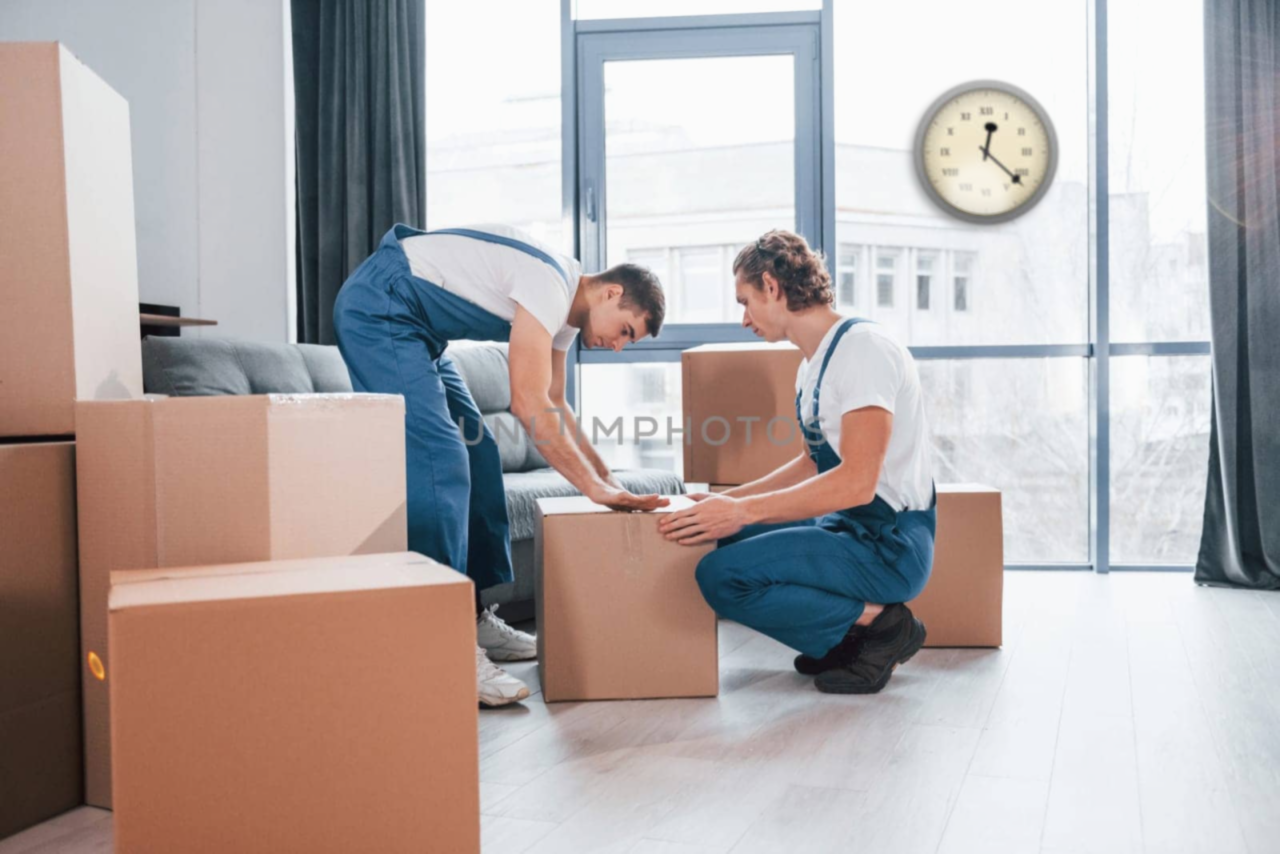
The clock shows 12.22
